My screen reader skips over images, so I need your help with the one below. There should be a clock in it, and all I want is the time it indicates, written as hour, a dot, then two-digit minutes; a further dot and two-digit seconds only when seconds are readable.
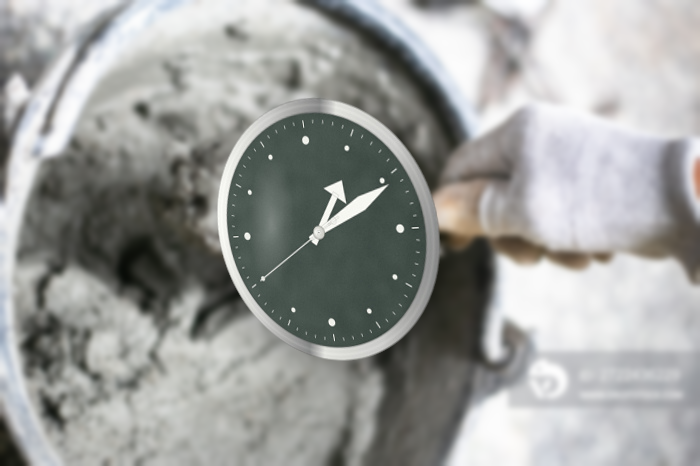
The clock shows 1.10.40
